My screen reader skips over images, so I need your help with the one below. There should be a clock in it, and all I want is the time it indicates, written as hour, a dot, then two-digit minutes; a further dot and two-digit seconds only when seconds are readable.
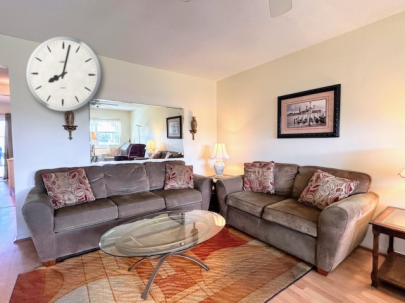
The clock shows 8.02
